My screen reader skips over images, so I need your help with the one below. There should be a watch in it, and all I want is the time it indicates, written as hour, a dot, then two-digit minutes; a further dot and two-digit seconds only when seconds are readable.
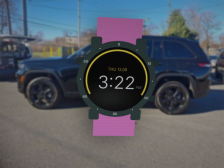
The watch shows 3.22
